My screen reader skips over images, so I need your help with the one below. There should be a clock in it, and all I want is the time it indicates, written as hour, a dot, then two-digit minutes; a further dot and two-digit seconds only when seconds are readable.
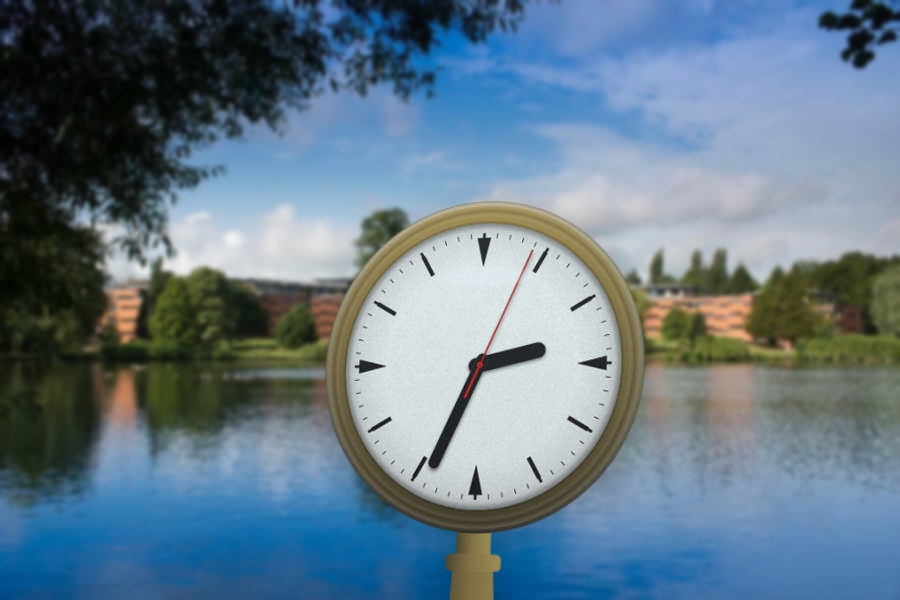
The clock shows 2.34.04
